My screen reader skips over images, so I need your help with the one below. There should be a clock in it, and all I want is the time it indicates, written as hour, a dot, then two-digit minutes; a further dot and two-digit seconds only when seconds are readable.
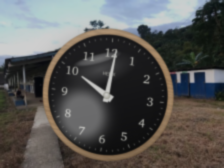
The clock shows 10.01
